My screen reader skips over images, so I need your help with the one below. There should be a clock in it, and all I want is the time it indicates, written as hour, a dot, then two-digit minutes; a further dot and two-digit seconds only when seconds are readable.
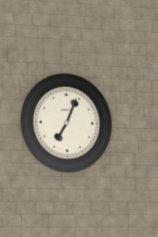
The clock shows 7.04
